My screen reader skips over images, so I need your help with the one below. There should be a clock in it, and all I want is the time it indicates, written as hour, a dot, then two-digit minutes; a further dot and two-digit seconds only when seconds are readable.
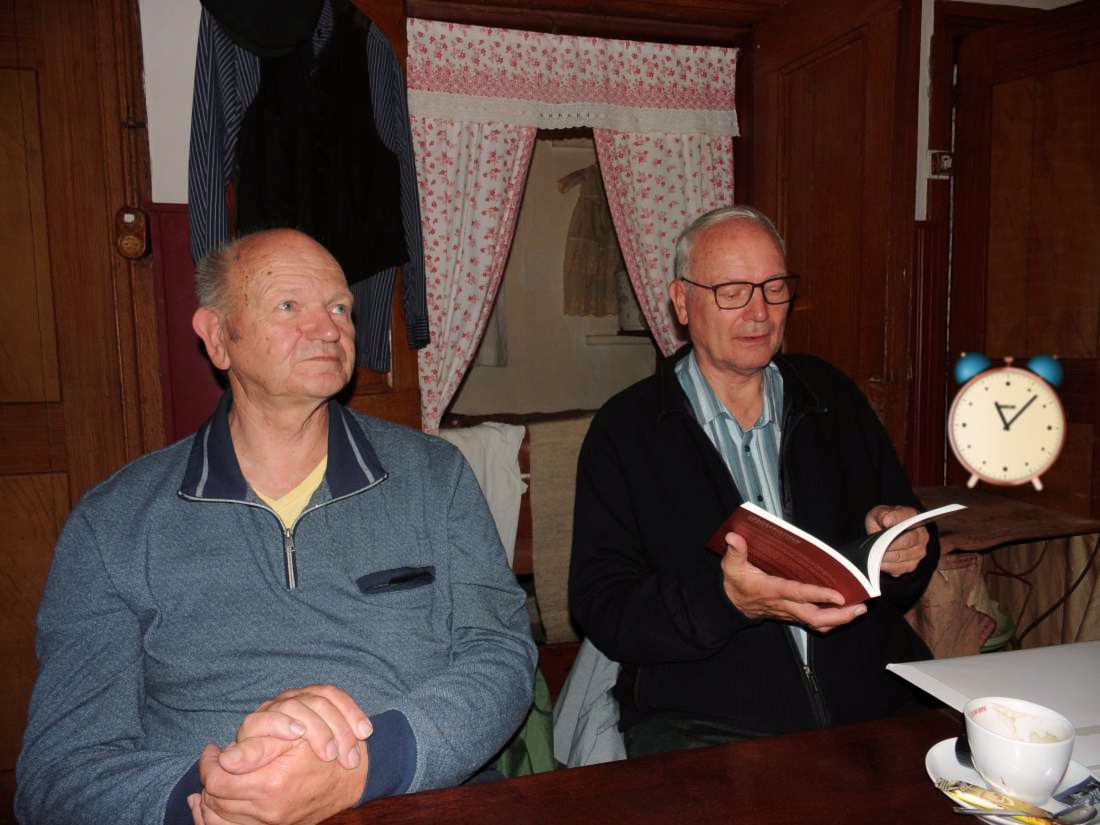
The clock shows 11.07
